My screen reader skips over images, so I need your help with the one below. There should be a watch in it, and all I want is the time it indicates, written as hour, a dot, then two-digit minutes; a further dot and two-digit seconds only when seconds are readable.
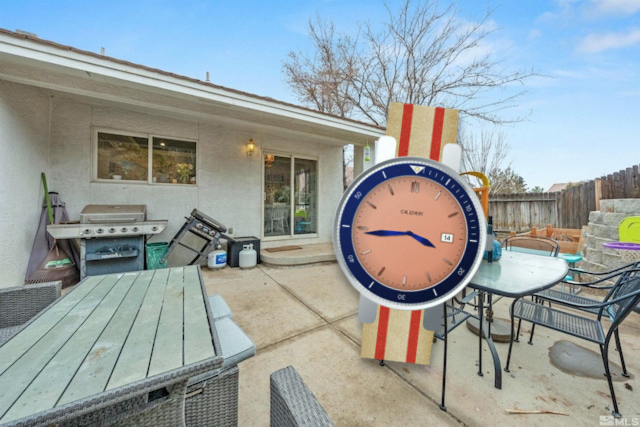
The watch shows 3.44
